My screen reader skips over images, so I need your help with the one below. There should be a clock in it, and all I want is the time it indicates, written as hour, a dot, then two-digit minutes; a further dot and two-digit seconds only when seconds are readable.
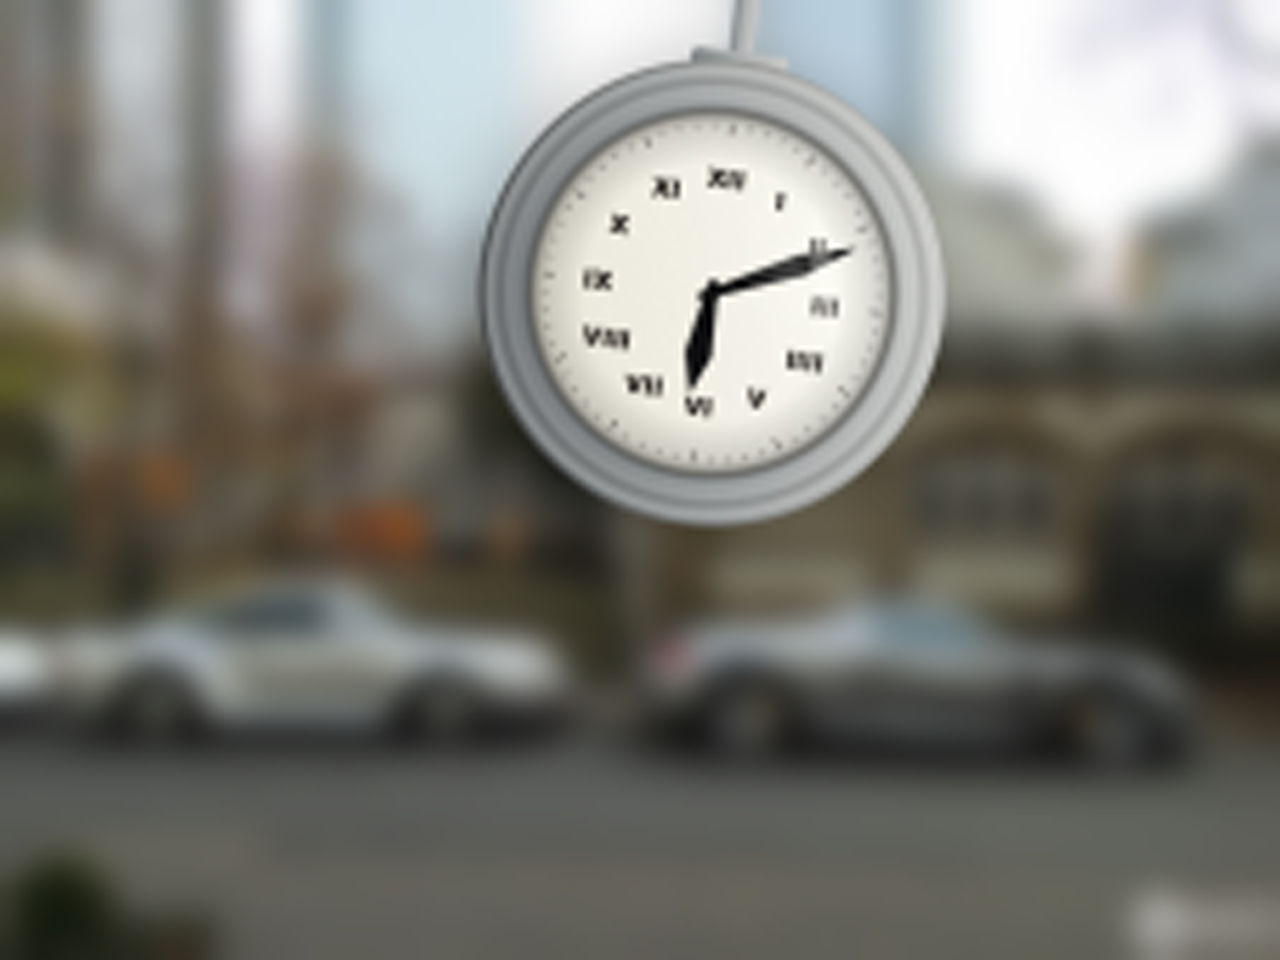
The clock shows 6.11
